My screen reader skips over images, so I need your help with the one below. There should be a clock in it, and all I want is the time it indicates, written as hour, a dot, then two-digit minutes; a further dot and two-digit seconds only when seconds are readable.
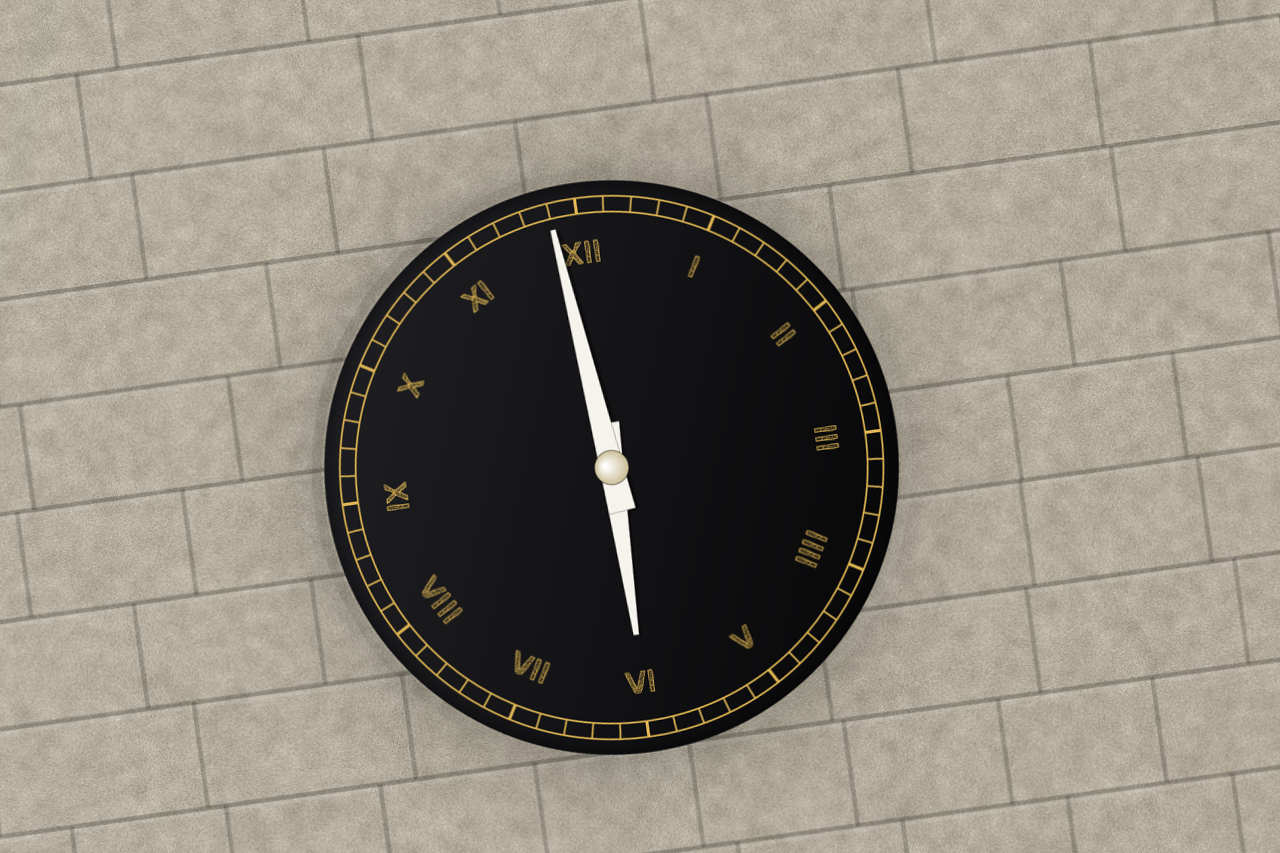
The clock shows 5.59
